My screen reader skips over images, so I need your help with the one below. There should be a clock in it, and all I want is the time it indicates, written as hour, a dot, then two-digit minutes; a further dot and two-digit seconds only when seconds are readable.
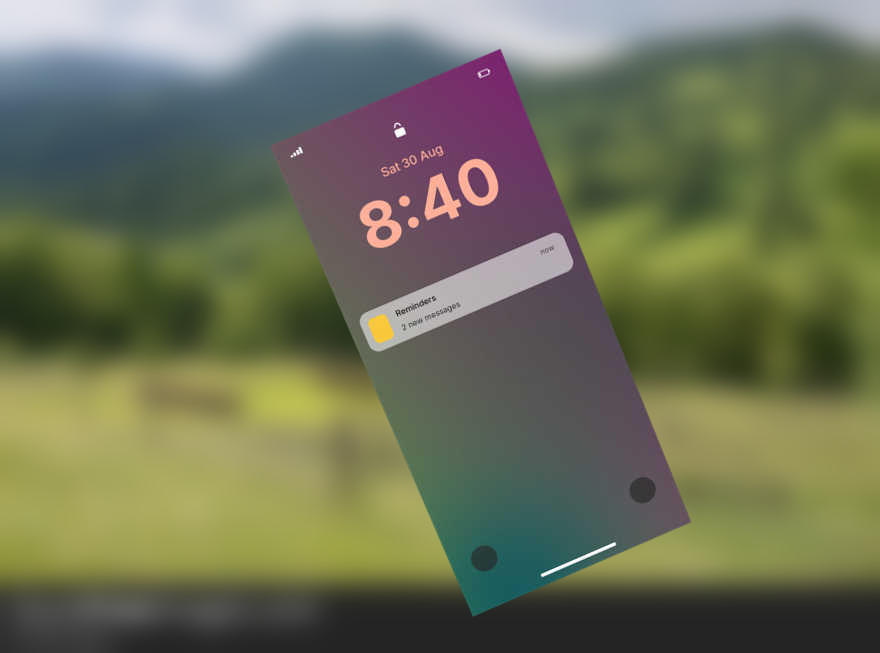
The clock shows 8.40
